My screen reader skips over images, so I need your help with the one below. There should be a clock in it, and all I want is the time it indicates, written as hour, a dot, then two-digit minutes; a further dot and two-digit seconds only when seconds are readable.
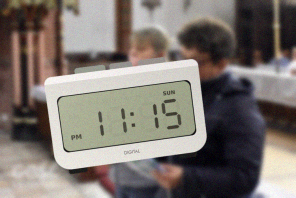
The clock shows 11.15
